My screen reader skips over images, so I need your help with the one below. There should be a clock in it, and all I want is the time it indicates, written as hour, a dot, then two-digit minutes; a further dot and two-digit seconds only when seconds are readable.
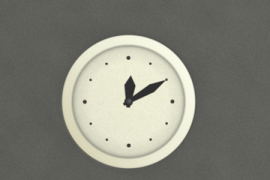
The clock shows 12.10
